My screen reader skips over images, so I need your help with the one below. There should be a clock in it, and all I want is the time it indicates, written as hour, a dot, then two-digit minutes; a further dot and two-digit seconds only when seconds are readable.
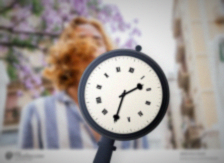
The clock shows 1.30
